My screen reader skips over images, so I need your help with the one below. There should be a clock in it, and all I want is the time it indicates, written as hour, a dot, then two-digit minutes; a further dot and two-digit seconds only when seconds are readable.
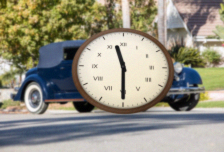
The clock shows 11.30
